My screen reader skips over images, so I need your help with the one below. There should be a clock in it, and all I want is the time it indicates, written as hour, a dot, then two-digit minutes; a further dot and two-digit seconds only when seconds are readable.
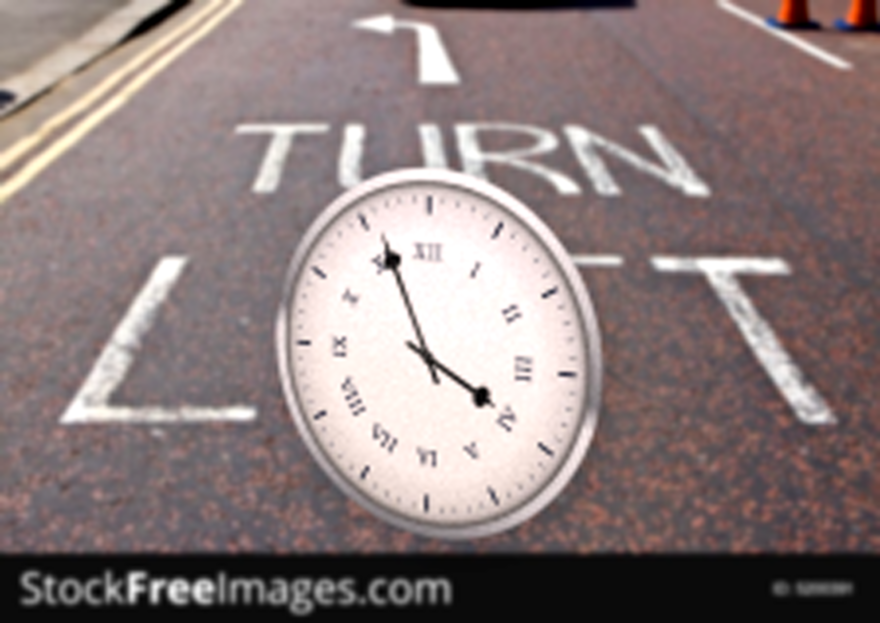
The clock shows 3.56
